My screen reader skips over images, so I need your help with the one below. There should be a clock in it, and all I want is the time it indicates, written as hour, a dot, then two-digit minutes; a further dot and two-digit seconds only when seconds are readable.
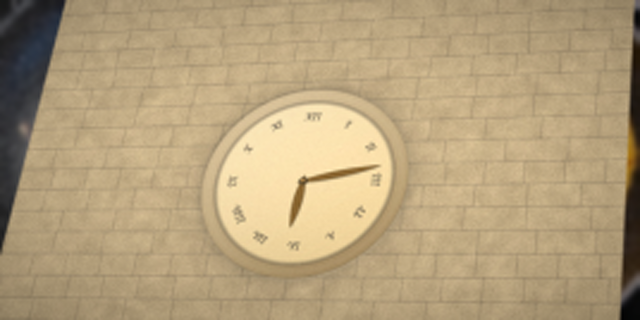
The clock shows 6.13
